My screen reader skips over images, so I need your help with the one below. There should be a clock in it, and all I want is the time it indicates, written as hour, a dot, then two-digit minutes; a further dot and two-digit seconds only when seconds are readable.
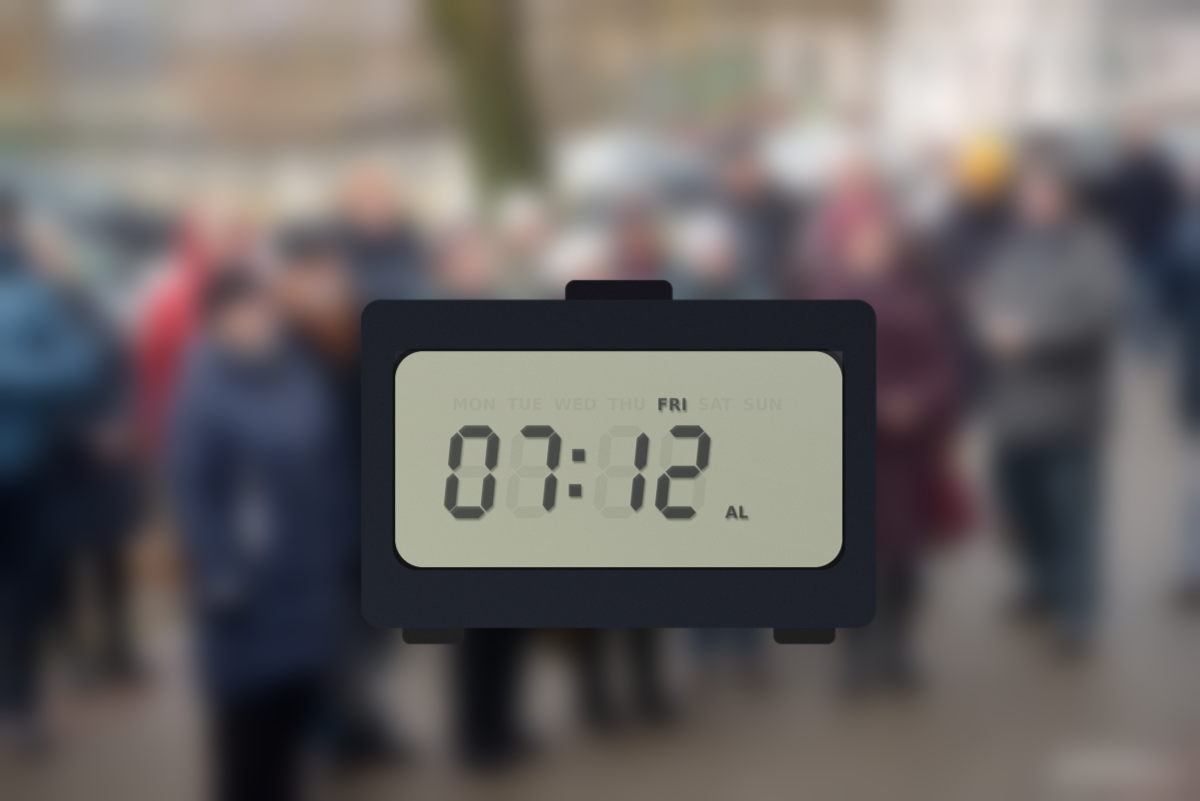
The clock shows 7.12
